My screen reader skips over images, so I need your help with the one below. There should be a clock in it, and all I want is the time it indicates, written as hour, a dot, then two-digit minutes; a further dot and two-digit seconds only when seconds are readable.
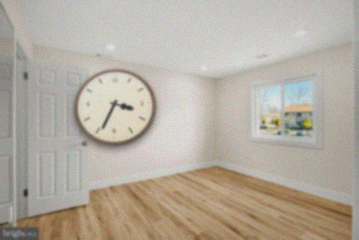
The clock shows 3.34
